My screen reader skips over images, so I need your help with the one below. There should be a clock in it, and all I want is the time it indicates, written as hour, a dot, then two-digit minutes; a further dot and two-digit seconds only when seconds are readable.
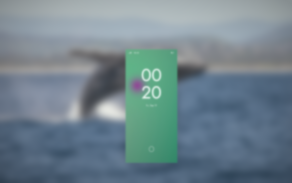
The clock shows 0.20
